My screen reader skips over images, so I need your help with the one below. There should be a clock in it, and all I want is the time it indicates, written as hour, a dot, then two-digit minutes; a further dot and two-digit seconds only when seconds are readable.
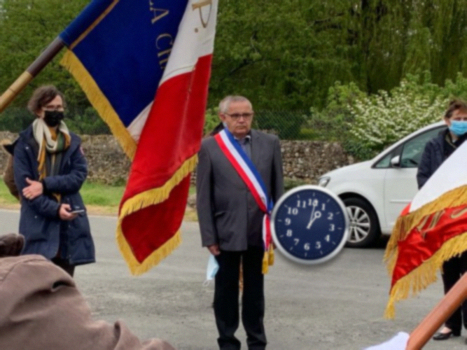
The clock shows 1.01
